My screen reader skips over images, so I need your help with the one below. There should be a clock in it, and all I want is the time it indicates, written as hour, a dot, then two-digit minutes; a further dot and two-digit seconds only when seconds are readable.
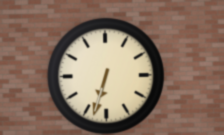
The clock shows 6.33
